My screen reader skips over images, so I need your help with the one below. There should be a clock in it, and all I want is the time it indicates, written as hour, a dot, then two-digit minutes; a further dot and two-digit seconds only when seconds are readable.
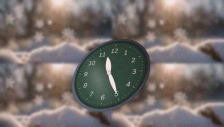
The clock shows 11.25
